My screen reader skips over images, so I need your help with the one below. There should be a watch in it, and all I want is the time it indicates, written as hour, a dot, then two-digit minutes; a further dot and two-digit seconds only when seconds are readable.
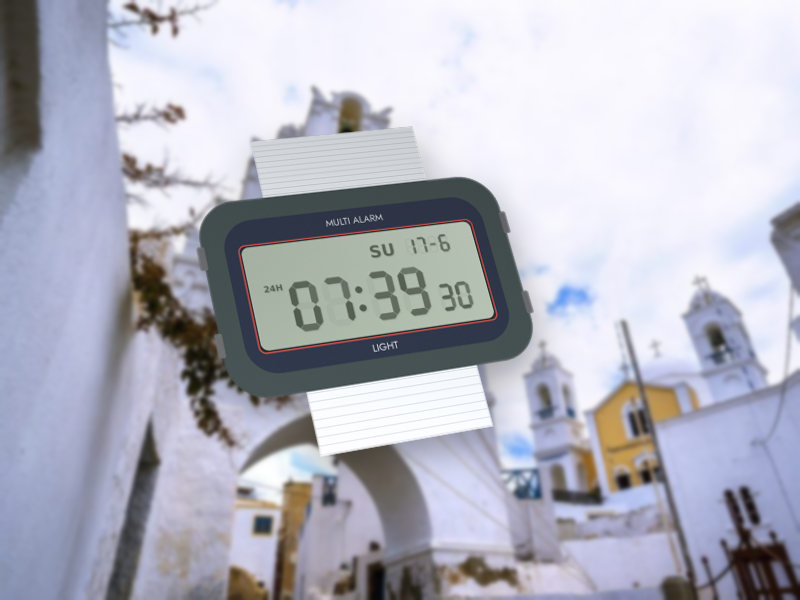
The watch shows 7.39.30
